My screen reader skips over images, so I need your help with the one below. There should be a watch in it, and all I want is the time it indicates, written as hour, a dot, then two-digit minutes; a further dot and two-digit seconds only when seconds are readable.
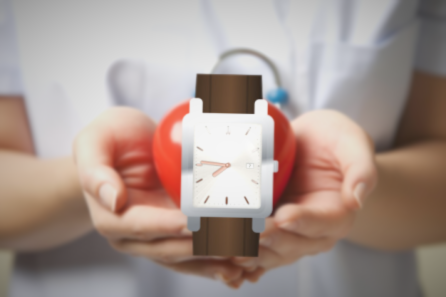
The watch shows 7.46
